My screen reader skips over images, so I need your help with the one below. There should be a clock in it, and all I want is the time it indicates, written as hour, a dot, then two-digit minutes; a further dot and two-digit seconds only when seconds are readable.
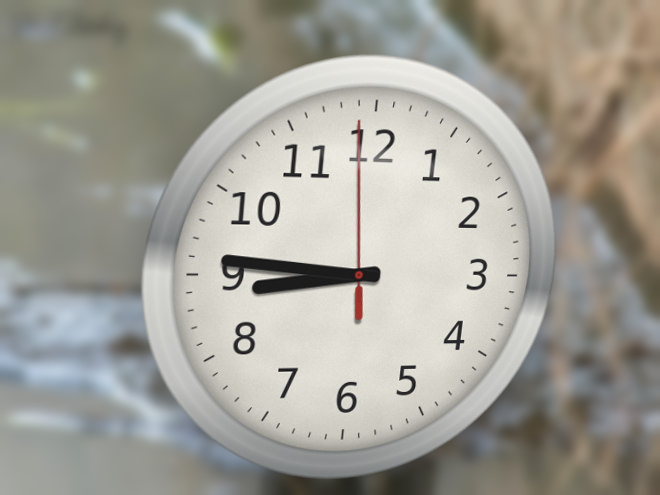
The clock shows 8.45.59
